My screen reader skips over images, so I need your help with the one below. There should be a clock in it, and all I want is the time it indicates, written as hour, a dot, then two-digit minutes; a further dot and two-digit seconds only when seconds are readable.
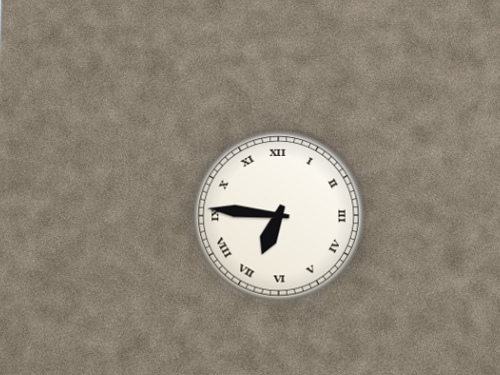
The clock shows 6.46
